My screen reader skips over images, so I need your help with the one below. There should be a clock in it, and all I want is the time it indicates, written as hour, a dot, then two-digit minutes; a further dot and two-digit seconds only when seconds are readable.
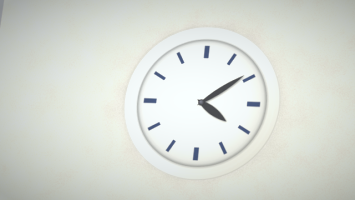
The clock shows 4.09
